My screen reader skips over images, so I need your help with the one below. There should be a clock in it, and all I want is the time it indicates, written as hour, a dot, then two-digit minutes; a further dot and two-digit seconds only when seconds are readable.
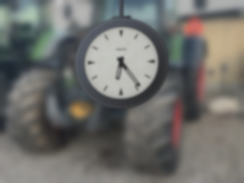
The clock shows 6.24
